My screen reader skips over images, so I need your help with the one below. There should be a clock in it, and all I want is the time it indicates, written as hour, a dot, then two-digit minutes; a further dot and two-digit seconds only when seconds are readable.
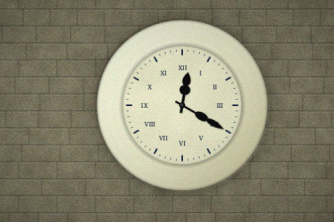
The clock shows 12.20
